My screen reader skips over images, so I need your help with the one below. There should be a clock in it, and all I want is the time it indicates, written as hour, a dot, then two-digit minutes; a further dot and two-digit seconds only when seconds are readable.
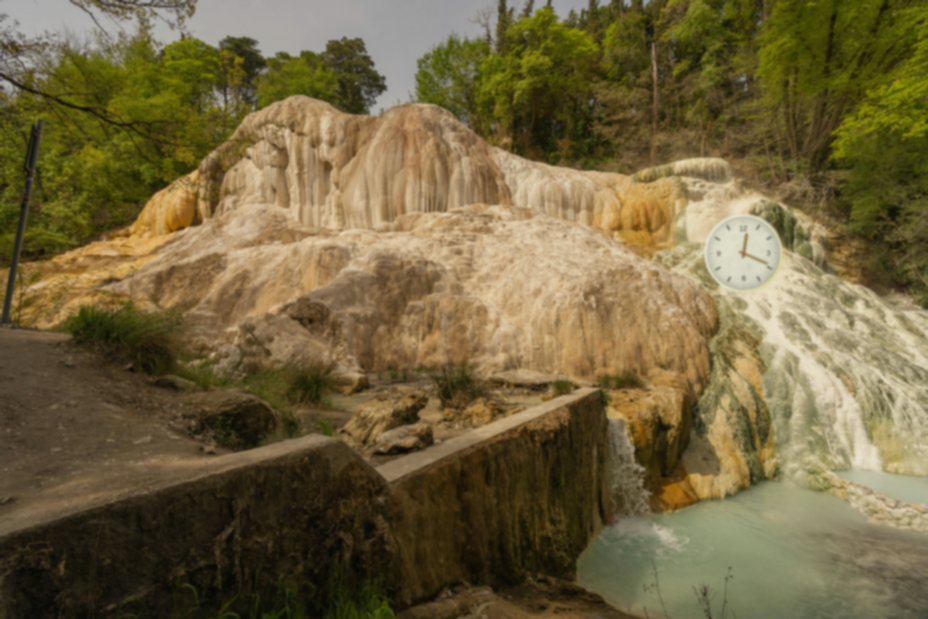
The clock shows 12.19
